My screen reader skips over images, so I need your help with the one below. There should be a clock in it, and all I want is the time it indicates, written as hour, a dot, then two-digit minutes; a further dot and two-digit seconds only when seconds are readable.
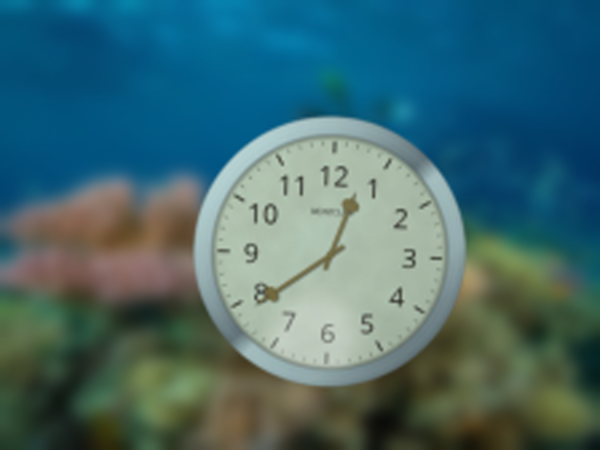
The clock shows 12.39
